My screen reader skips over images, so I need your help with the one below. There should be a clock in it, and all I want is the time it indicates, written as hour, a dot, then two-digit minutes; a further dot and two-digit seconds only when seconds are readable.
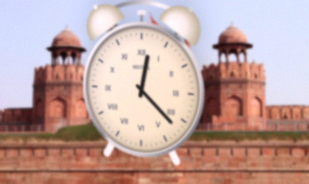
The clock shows 12.22
